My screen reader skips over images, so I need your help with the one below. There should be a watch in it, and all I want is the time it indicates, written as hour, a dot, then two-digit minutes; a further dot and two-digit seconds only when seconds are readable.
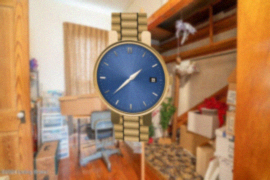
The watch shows 1.38
